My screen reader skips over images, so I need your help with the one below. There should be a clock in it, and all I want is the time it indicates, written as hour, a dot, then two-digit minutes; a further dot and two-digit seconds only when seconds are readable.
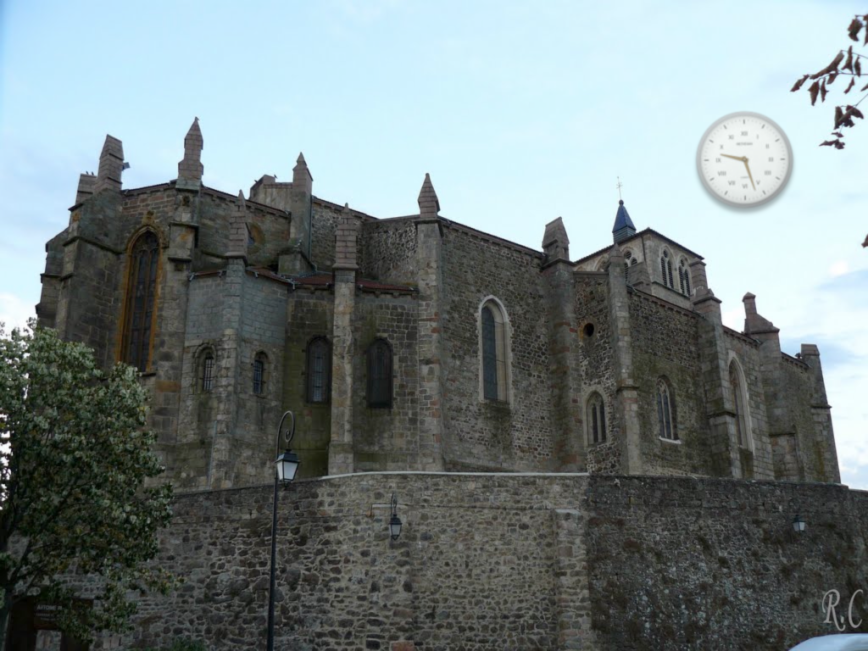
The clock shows 9.27
